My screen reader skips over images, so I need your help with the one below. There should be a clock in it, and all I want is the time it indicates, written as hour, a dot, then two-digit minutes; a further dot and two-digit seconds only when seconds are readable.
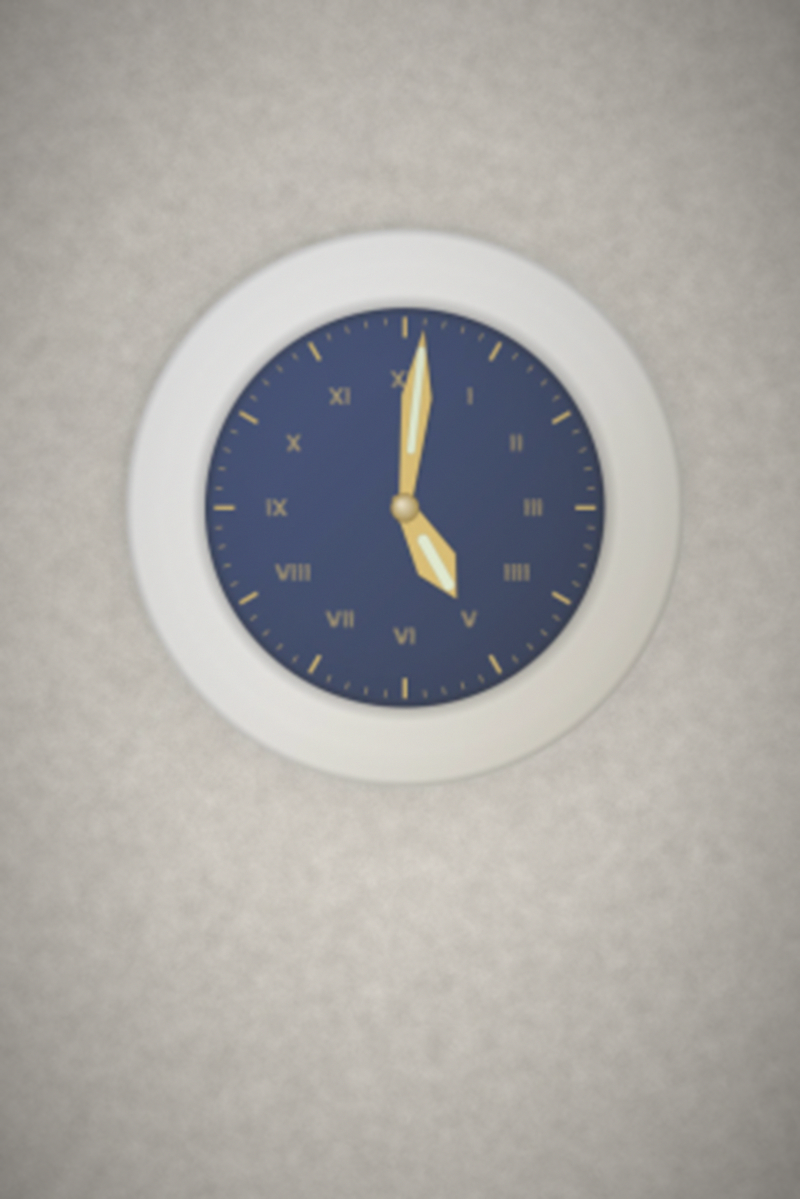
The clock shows 5.01
